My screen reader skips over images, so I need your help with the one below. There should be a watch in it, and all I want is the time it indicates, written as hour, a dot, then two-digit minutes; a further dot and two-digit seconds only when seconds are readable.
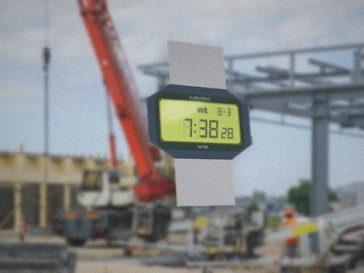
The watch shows 7.38.28
